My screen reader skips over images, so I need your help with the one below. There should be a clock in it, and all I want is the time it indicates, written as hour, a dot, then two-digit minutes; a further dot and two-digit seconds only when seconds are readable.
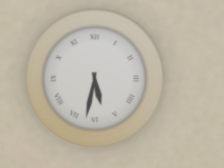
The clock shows 5.32
